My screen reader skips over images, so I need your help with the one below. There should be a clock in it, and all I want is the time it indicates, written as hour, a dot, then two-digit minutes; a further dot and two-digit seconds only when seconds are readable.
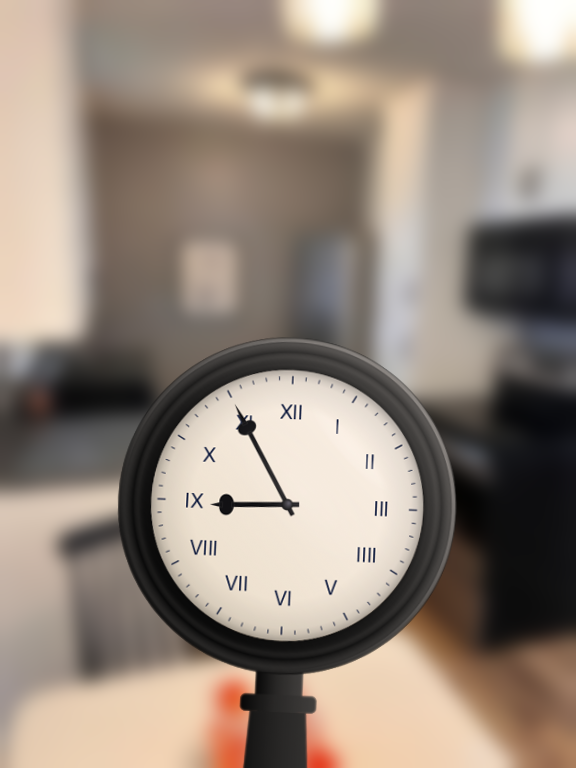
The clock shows 8.55
